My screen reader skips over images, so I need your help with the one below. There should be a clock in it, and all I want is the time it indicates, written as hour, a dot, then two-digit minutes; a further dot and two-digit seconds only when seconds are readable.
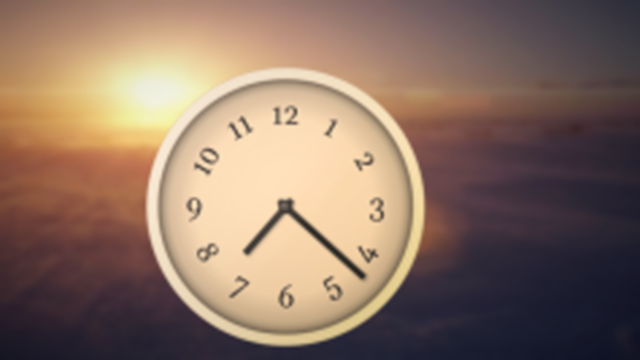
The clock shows 7.22
